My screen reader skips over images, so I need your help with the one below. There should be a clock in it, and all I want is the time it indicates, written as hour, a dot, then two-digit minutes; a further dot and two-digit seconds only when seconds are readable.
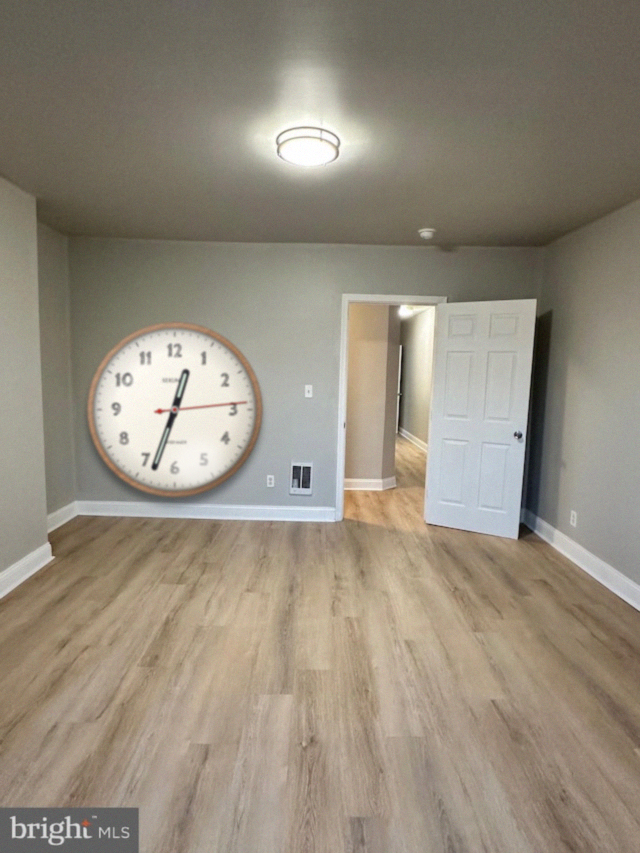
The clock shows 12.33.14
